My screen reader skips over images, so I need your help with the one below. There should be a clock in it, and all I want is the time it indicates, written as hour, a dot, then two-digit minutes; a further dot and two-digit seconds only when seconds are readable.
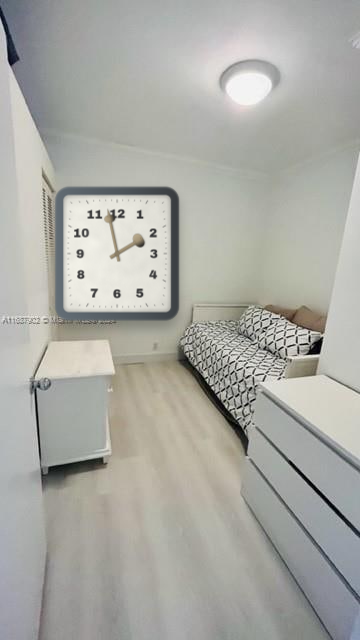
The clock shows 1.58
